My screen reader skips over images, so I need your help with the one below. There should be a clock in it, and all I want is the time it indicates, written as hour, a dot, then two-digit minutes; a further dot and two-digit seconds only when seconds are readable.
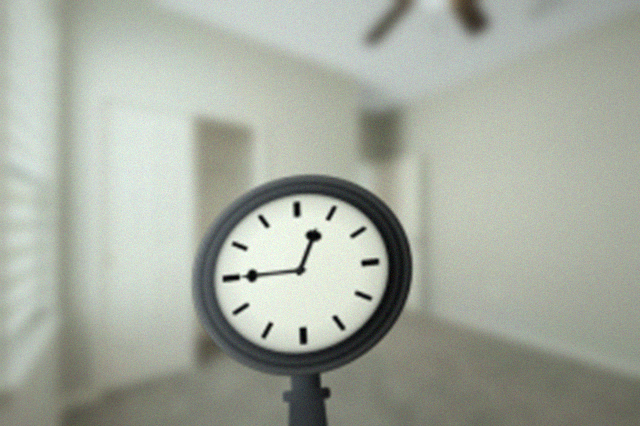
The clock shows 12.45
